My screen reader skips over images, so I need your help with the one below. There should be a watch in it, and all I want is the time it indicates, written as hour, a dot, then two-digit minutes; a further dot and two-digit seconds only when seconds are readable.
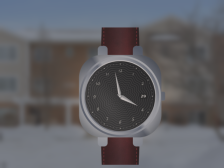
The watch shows 3.58
